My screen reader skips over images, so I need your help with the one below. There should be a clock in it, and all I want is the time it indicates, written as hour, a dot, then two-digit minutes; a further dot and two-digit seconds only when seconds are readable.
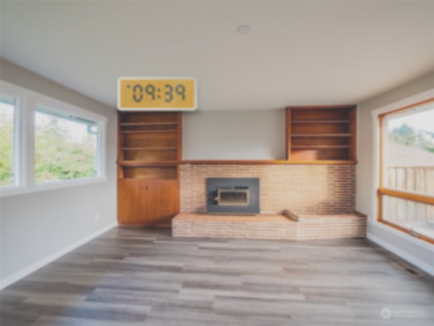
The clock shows 9.39
